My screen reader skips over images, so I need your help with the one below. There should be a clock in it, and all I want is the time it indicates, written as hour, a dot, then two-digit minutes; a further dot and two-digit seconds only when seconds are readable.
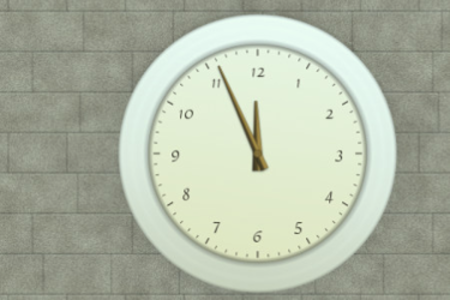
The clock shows 11.56
